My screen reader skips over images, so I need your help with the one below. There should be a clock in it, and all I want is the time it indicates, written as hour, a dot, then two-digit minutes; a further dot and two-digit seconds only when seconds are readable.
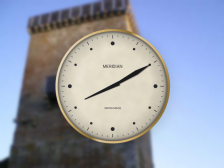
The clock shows 8.10
